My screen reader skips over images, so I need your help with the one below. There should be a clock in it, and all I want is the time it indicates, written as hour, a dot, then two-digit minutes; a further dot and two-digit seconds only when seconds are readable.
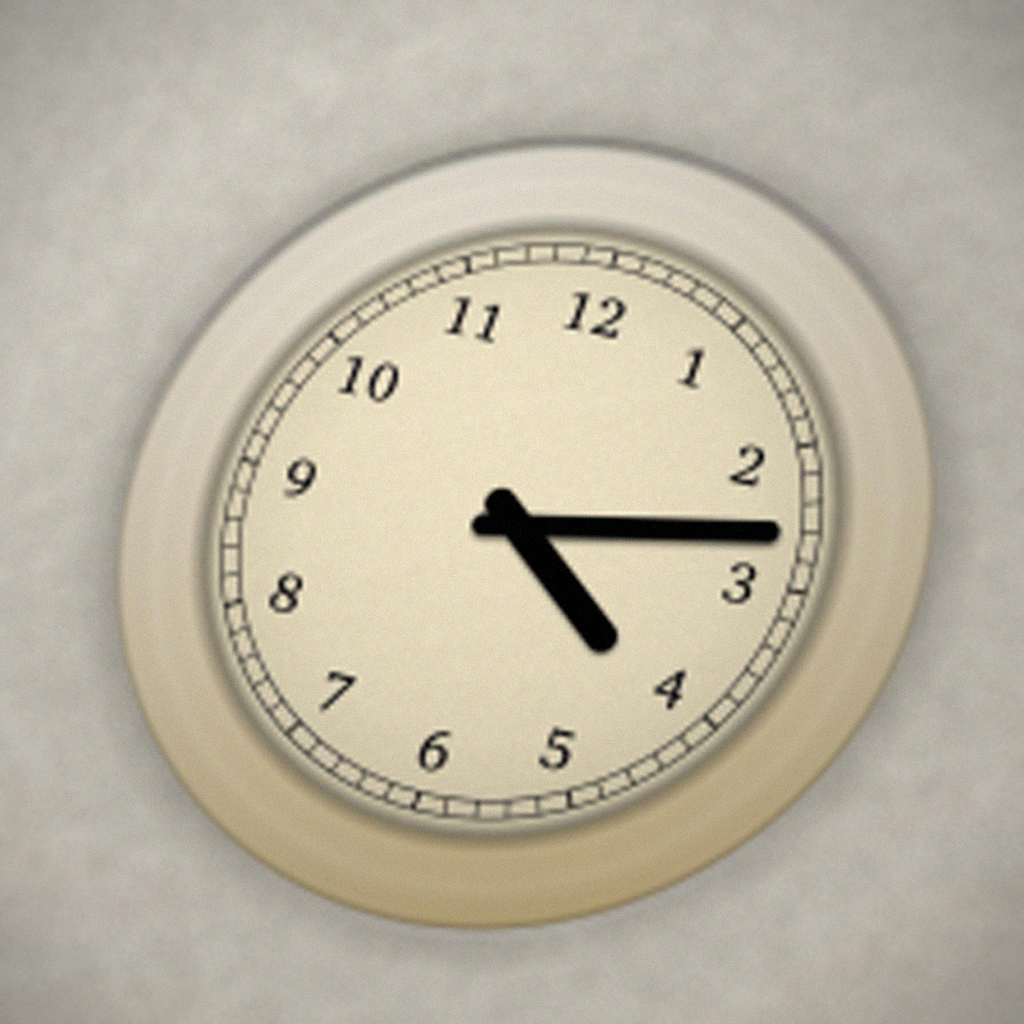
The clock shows 4.13
